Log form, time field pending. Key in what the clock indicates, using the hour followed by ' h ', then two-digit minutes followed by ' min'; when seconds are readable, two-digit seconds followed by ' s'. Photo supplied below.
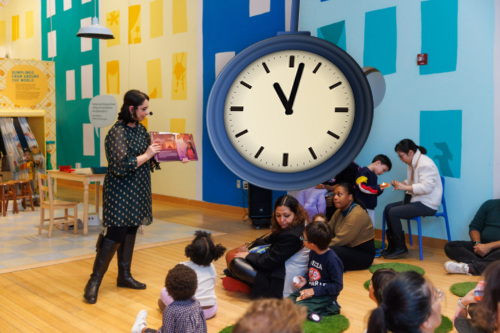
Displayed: 11 h 02 min
